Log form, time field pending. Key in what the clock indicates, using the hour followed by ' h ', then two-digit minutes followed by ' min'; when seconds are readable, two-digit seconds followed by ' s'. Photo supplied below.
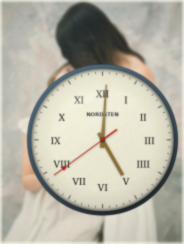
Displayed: 5 h 00 min 39 s
